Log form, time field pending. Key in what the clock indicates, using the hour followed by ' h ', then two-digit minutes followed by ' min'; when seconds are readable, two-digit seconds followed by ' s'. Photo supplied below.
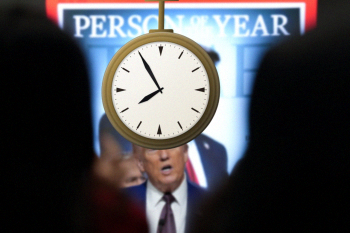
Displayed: 7 h 55 min
